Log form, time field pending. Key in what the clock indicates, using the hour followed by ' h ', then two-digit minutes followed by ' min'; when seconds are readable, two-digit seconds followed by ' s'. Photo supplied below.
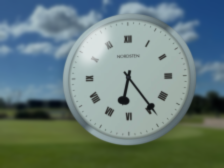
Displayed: 6 h 24 min
